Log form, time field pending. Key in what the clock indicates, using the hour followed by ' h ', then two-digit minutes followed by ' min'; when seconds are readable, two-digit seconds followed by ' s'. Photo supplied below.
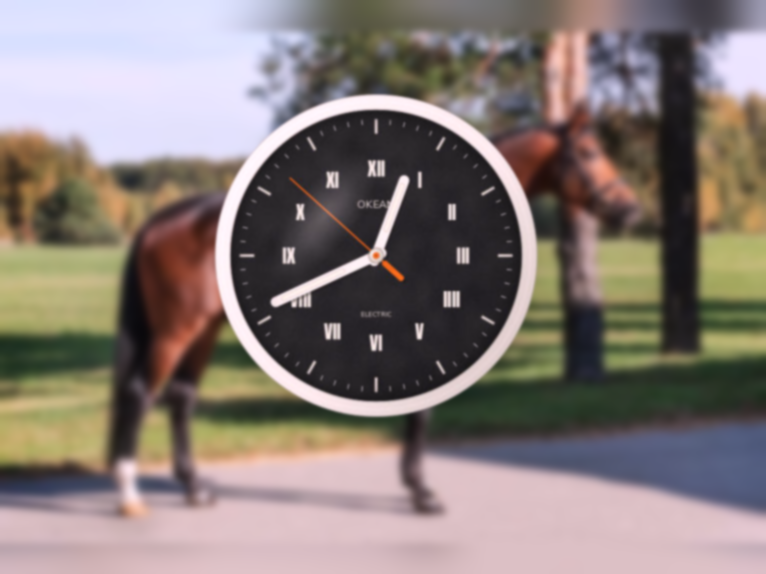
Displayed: 12 h 40 min 52 s
